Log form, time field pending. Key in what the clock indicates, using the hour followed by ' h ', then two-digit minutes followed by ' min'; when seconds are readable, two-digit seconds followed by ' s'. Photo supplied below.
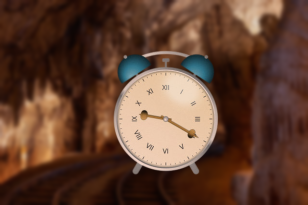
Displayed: 9 h 20 min
